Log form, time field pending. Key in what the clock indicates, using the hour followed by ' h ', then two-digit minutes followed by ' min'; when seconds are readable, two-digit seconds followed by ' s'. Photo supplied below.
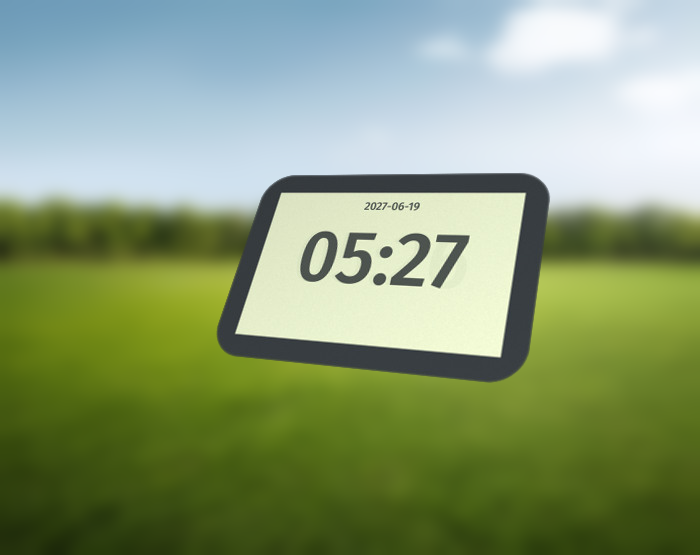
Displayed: 5 h 27 min
